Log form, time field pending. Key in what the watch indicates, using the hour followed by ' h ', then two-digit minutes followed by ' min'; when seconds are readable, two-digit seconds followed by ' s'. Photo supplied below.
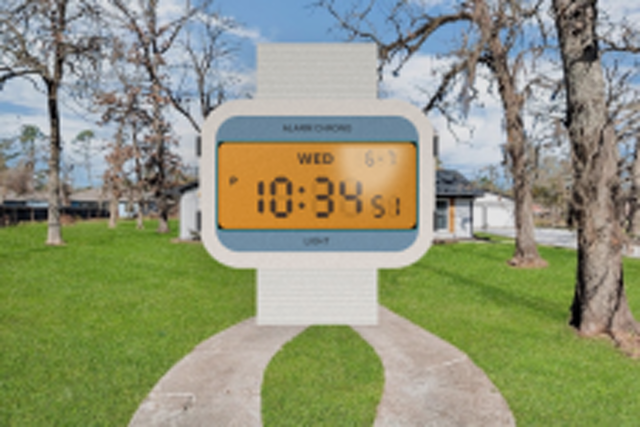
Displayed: 10 h 34 min 51 s
